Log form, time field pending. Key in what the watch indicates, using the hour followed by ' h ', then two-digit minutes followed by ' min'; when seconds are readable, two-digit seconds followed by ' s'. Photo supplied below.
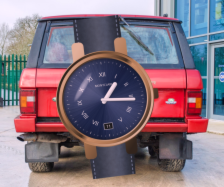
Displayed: 1 h 16 min
